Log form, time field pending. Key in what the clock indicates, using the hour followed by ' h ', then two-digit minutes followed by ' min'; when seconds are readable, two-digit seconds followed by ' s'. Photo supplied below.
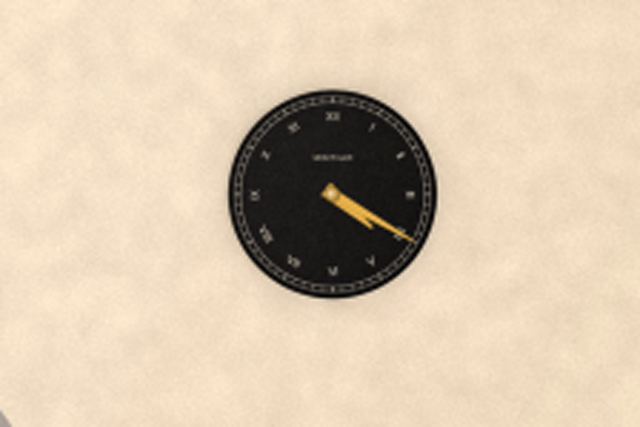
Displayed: 4 h 20 min
